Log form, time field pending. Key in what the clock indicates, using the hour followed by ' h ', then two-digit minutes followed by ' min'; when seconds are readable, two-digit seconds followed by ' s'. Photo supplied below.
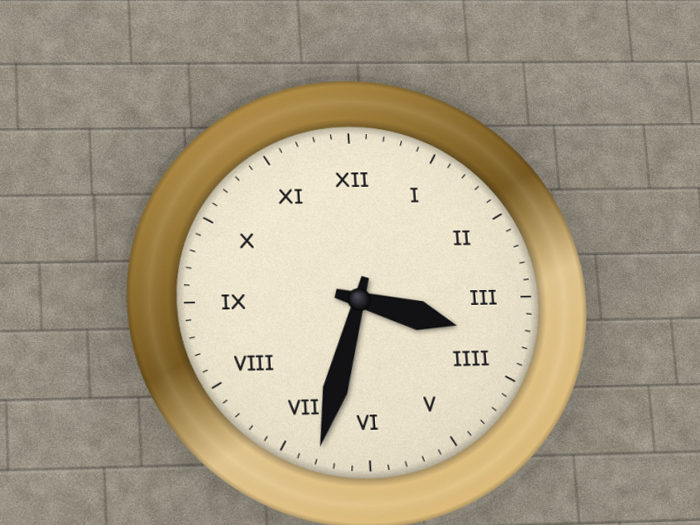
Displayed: 3 h 33 min
